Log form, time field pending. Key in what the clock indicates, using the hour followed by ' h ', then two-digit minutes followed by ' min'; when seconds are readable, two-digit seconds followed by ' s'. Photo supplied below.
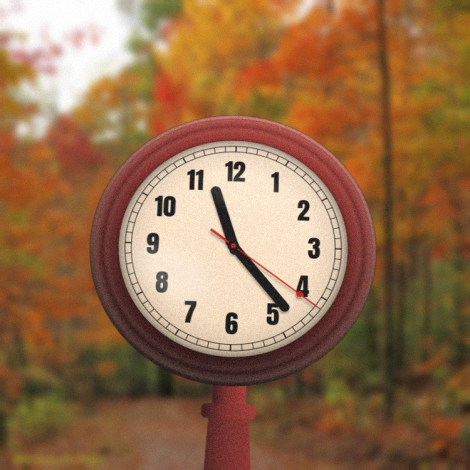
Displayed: 11 h 23 min 21 s
